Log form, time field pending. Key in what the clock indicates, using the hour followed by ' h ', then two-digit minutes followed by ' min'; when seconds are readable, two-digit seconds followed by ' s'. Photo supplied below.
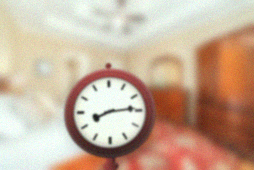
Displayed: 8 h 14 min
